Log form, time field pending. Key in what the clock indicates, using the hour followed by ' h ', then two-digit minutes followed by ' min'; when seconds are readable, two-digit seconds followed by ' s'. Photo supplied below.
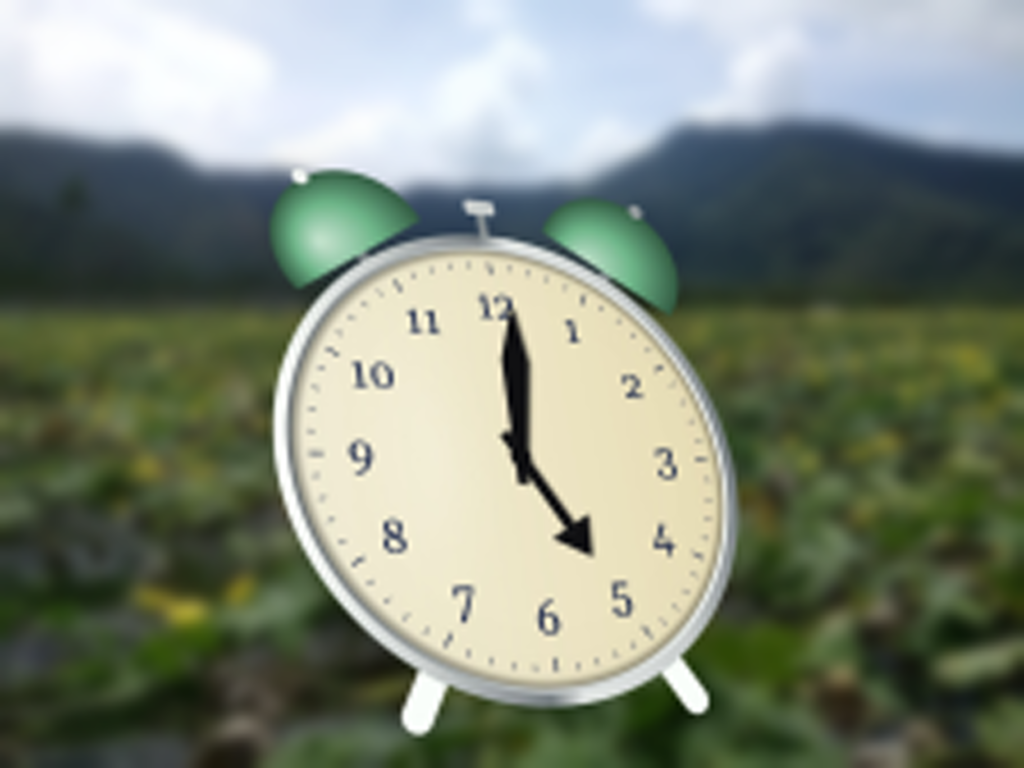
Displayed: 5 h 01 min
